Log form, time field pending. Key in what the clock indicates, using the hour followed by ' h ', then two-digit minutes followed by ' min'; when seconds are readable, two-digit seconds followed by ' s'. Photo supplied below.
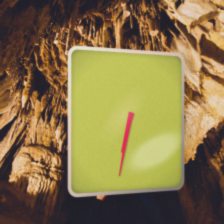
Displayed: 6 h 32 min
